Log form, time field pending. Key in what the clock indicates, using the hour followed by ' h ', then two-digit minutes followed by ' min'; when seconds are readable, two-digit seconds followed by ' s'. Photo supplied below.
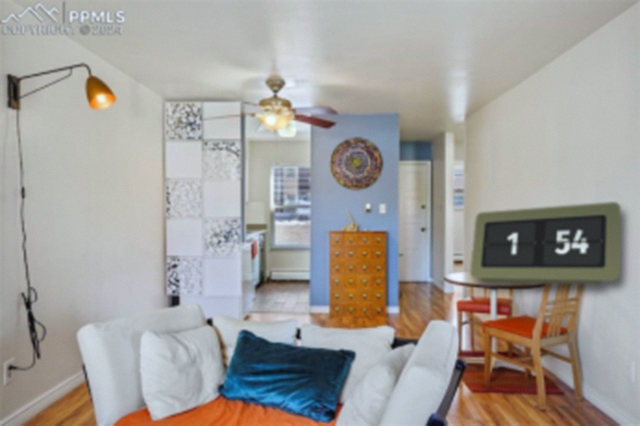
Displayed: 1 h 54 min
